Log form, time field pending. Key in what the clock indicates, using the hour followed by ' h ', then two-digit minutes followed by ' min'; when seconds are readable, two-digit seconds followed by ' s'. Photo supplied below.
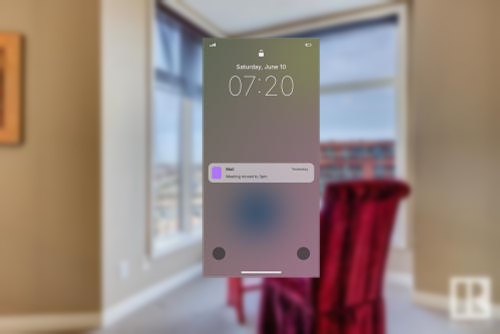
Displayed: 7 h 20 min
